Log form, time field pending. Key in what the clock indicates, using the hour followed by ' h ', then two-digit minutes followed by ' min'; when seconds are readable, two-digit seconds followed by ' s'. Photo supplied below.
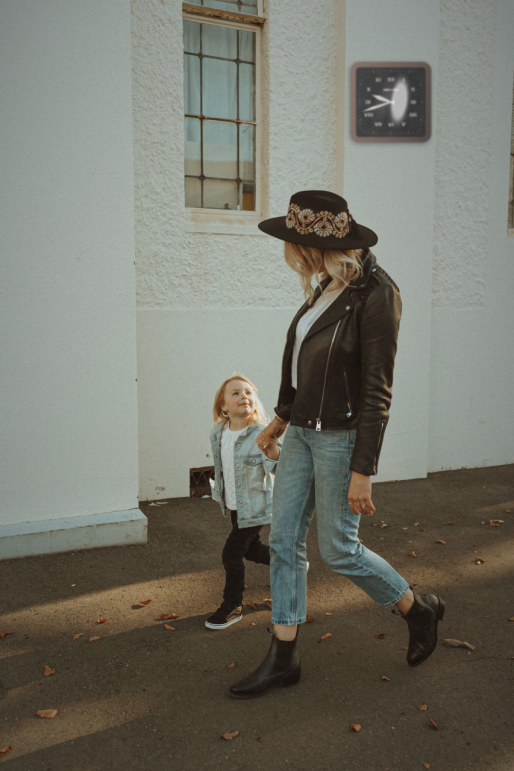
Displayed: 9 h 42 min
